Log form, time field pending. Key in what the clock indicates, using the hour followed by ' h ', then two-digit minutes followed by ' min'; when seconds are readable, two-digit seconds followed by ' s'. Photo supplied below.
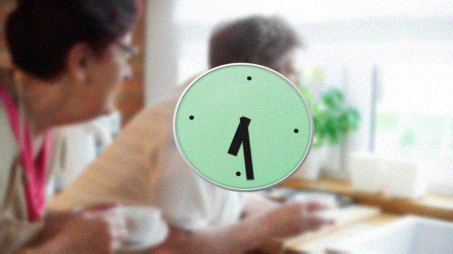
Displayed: 6 h 28 min
